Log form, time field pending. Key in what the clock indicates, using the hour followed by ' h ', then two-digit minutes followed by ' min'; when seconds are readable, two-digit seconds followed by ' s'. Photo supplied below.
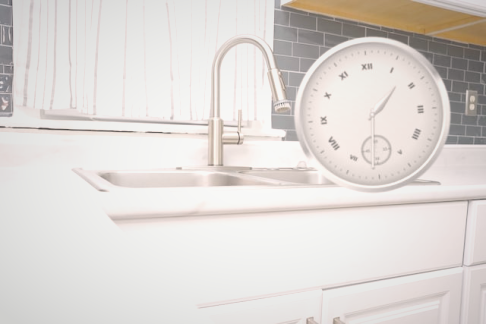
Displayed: 1 h 31 min
